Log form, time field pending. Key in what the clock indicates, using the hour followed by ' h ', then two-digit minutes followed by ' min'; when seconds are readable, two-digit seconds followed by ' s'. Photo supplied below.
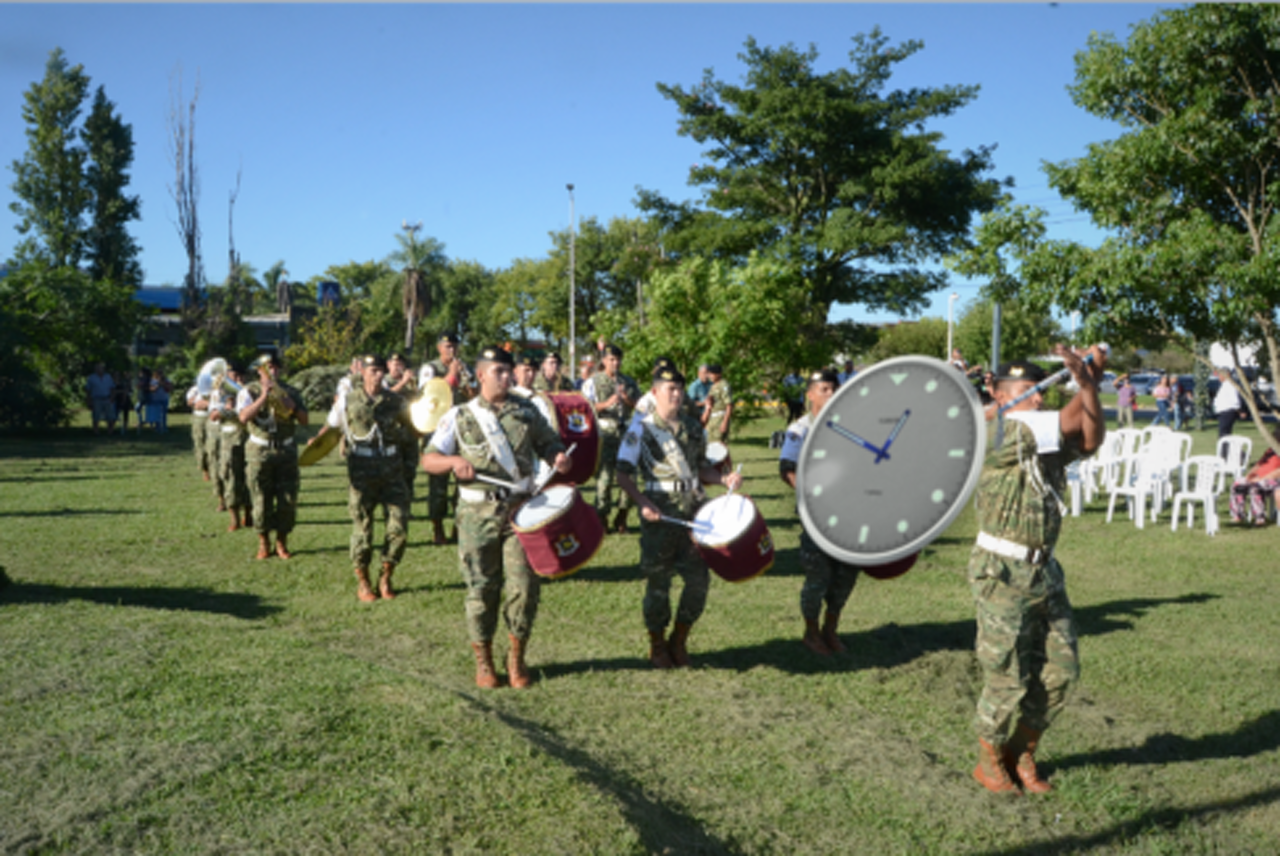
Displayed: 12 h 49 min
